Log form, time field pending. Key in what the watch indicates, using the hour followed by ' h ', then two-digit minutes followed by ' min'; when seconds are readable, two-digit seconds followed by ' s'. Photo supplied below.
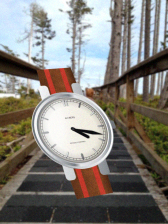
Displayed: 4 h 18 min
